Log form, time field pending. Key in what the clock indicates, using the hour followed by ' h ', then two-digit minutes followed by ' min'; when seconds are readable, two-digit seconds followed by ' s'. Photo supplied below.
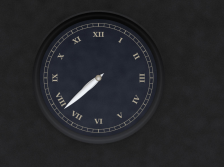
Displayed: 7 h 38 min
